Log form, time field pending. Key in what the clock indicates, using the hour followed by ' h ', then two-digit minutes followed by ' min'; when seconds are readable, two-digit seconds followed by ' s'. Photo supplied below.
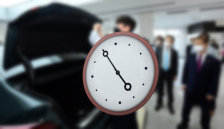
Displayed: 4 h 55 min
